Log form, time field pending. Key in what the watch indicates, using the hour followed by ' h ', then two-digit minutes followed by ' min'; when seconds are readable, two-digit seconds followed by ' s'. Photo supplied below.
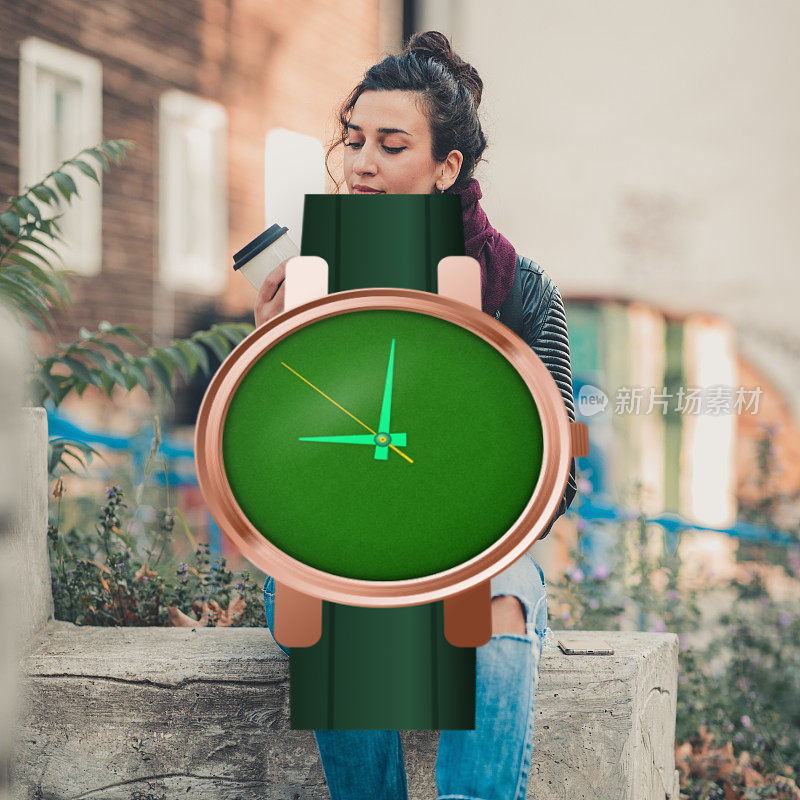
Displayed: 9 h 00 min 52 s
